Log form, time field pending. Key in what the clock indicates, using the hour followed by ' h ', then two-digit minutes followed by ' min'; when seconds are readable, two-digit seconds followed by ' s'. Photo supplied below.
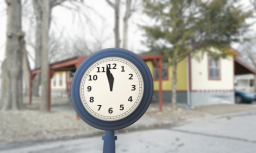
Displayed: 11 h 58 min
